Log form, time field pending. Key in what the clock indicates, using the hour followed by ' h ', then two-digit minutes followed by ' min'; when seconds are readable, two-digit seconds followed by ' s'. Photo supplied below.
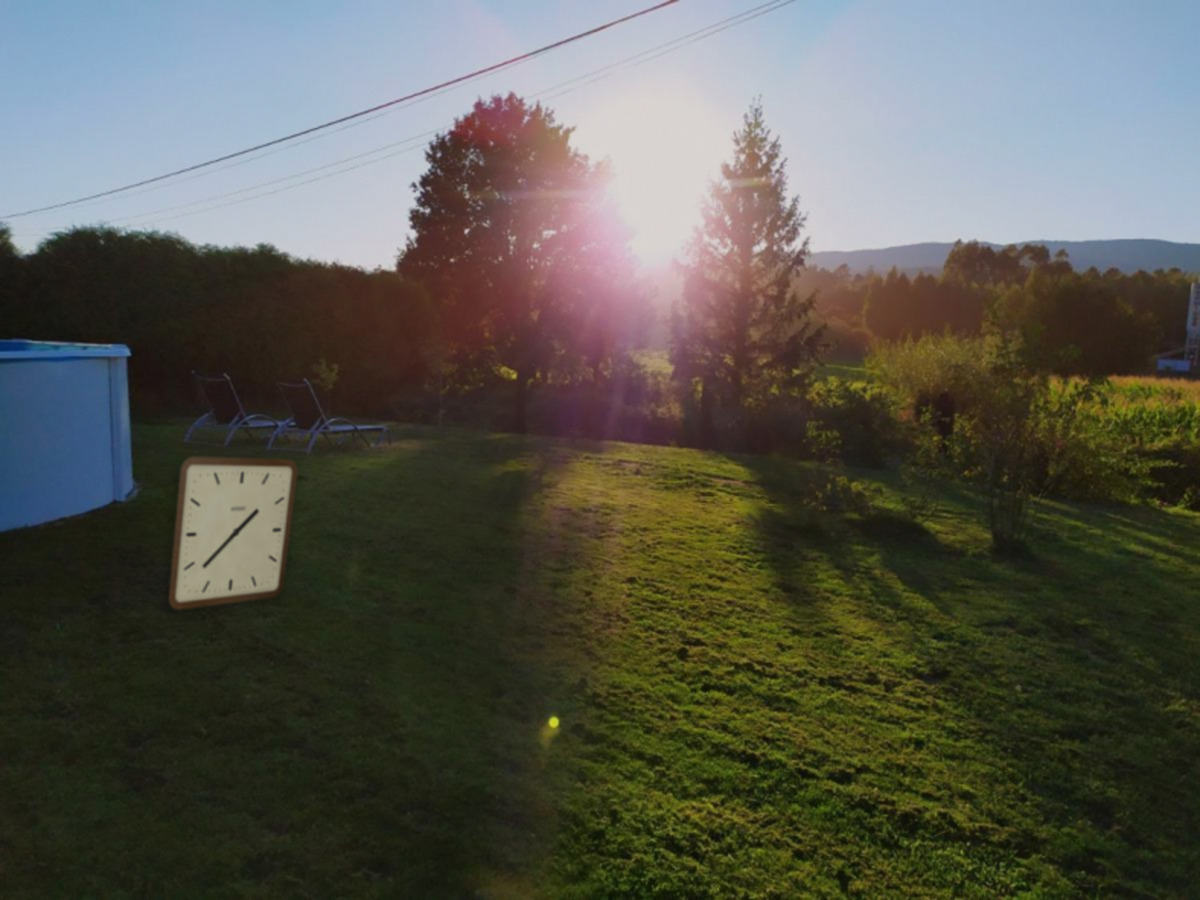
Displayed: 1 h 38 min
